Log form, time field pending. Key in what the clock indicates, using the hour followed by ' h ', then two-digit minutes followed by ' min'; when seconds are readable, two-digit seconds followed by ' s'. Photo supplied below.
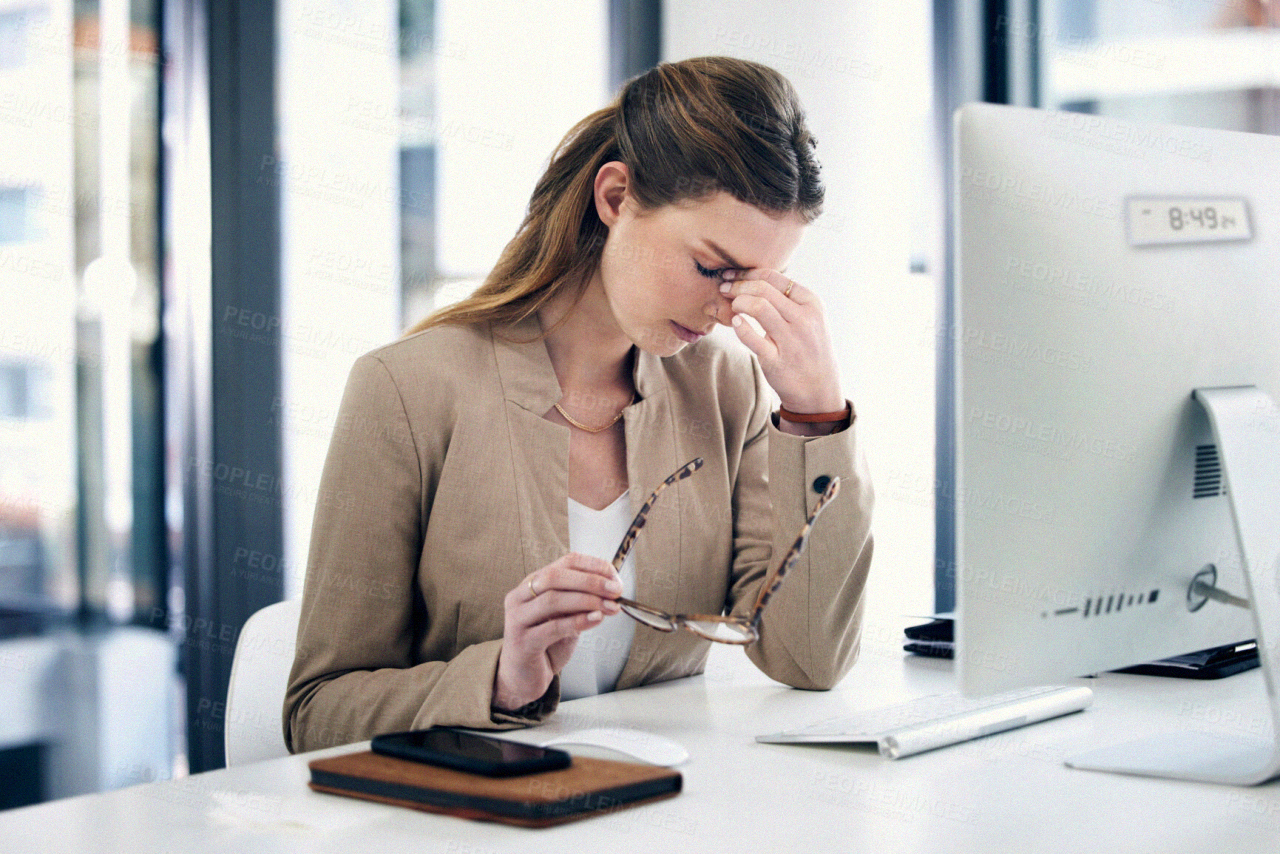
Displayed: 8 h 49 min
